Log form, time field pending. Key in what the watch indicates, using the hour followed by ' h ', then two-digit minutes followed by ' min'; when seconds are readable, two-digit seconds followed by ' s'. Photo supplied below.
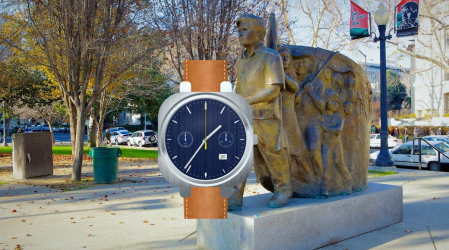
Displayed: 1 h 36 min
